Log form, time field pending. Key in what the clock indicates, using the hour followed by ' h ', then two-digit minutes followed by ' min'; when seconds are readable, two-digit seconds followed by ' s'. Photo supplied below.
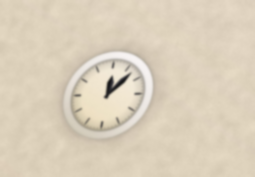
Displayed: 12 h 07 min
